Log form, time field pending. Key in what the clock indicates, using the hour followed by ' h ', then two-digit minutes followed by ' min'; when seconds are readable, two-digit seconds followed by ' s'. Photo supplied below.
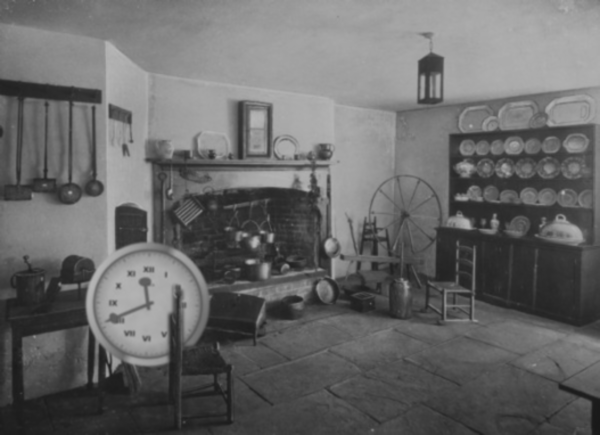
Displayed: 11 h 41 min
